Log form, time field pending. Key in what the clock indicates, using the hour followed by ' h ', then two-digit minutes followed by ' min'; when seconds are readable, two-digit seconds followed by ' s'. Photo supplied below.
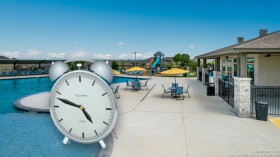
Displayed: 4 h 48 min
